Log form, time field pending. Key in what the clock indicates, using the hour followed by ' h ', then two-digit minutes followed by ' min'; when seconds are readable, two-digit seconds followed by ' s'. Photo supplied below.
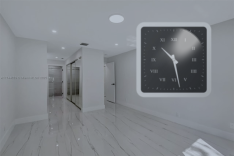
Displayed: 10 h 28 min
